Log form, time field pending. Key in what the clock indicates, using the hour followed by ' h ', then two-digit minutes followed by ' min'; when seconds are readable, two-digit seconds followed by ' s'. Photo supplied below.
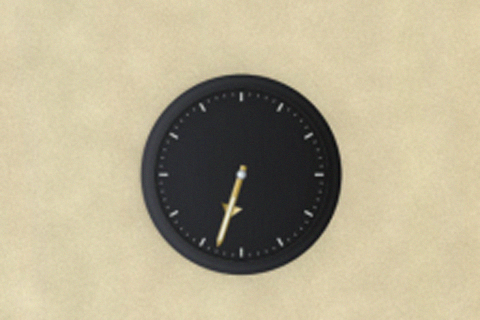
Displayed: 6 h 33 min
